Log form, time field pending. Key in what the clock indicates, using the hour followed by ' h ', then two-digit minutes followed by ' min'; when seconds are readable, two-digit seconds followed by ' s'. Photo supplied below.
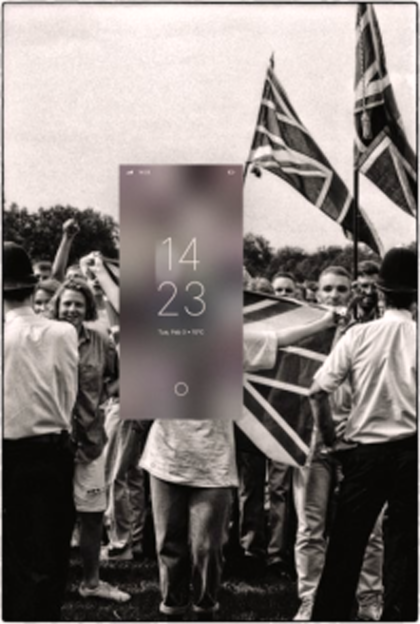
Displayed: 14 h 23 min
